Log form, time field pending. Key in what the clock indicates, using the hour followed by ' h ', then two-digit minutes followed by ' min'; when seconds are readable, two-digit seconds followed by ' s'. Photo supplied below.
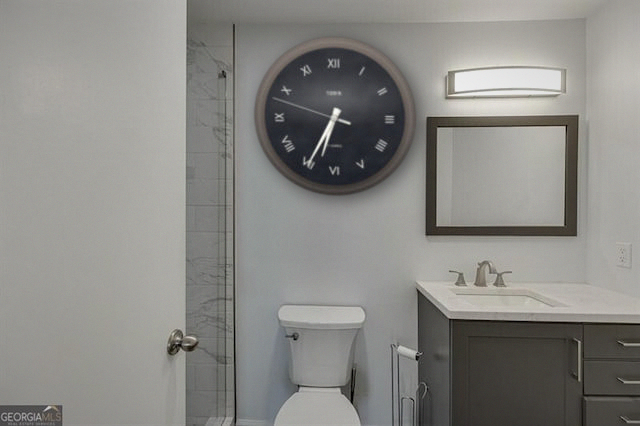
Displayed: 6 h 34 min 48 s
